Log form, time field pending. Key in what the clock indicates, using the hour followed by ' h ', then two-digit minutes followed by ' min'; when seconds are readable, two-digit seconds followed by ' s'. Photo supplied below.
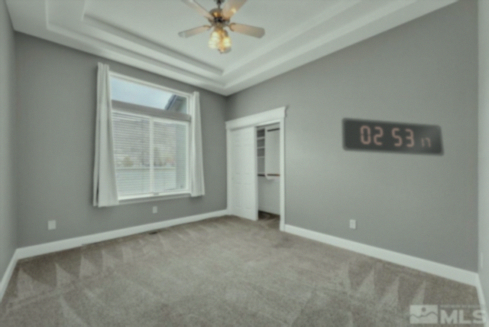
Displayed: 2 h 53 min
